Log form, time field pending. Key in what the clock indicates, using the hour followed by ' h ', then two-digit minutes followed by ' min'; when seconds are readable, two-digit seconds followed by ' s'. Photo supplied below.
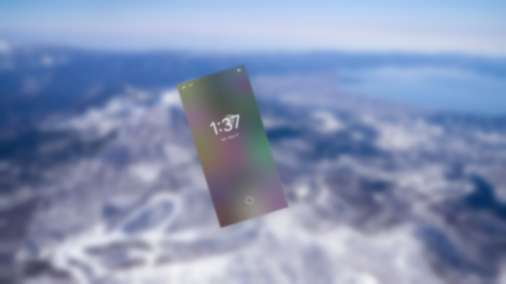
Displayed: 1 h 37 min
